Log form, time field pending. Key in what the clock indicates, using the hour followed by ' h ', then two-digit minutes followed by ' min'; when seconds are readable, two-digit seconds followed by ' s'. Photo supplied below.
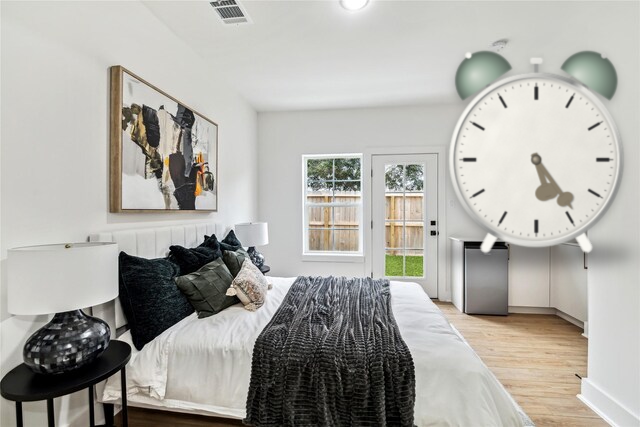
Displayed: 5 h 24 min
